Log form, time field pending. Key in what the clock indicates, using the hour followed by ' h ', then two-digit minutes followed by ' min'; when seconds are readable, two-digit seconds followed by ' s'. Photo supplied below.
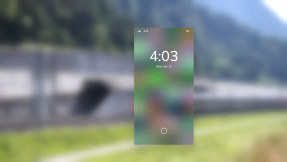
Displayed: 4 h 03 min
